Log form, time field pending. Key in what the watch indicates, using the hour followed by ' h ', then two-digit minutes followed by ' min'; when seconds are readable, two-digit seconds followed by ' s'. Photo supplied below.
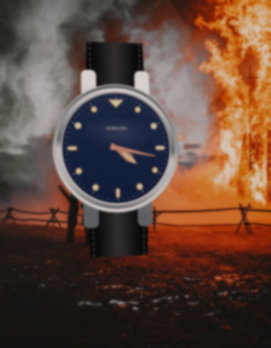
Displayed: 4 h 17 min
